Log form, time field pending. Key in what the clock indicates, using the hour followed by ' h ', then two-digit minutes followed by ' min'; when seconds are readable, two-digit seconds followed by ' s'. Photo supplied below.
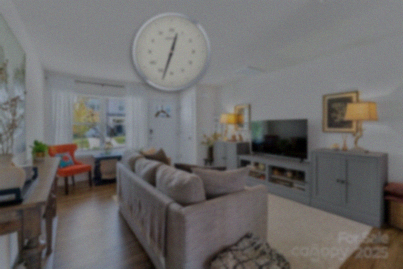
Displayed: 12 h 33 min
